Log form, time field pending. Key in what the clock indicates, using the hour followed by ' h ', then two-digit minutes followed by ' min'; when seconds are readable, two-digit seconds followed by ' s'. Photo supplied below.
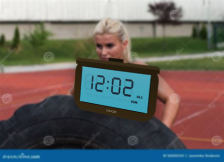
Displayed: 12 h 02 min
